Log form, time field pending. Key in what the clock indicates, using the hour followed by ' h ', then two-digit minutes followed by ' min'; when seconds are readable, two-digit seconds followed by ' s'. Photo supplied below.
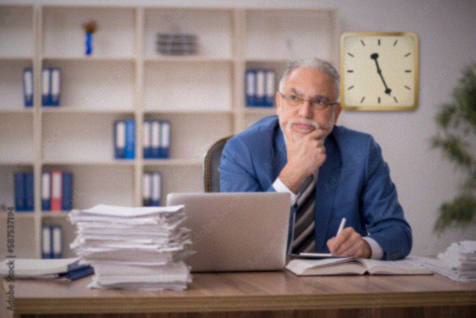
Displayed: 11 h 26 min
